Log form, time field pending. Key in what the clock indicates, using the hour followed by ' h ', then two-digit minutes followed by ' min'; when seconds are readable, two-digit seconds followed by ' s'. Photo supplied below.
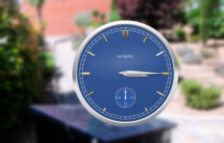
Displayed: 3 h 15 min
